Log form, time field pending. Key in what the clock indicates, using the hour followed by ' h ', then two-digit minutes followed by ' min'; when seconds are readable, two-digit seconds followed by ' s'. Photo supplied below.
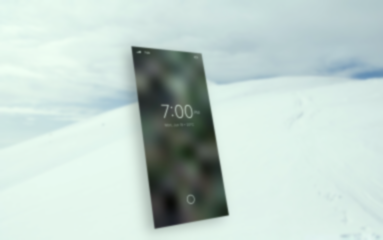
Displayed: 7 h 00 min
